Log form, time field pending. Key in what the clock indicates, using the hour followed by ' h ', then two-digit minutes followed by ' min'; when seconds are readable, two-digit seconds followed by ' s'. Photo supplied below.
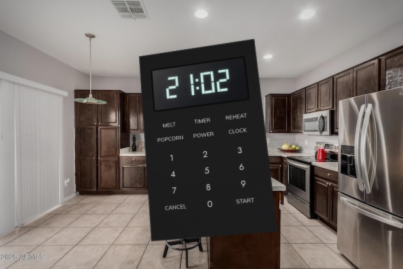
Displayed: 21 h 02 min
